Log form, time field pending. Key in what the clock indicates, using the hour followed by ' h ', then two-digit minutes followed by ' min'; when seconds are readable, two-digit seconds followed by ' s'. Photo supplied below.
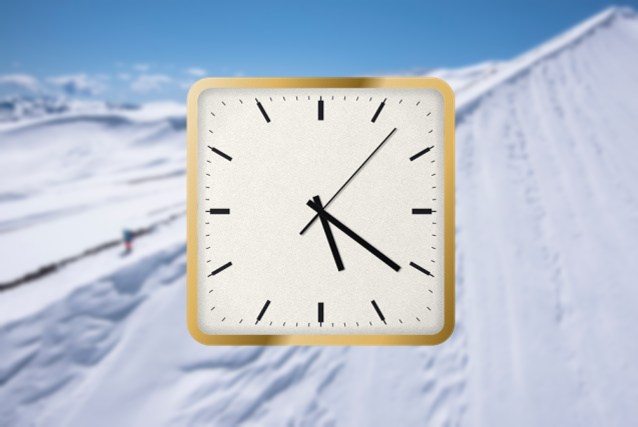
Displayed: 5 h 21 min 07 s
